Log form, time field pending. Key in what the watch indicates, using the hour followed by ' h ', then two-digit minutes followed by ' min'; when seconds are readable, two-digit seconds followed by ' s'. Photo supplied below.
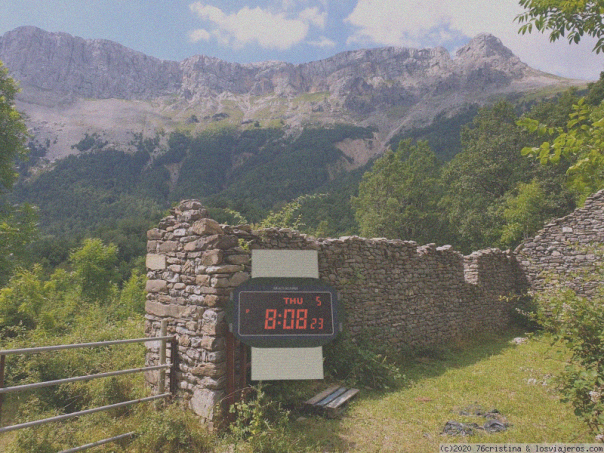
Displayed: 8 h 08 min 23 s
